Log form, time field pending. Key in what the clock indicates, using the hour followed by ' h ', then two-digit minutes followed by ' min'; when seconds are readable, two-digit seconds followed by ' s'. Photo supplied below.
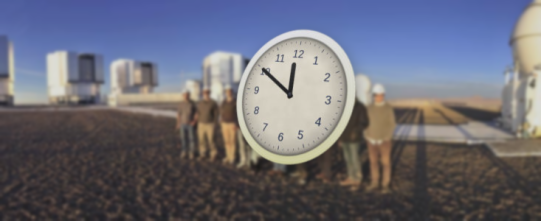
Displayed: 11 h 50 min
